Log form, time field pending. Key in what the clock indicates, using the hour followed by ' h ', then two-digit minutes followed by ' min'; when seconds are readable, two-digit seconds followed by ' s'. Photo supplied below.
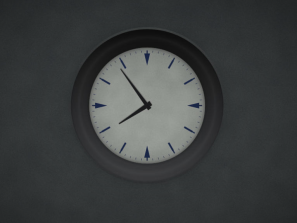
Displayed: 7 h 54 min
